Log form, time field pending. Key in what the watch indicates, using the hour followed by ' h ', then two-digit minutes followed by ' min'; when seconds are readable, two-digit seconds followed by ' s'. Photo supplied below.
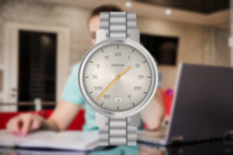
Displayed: 1 h 37 min
